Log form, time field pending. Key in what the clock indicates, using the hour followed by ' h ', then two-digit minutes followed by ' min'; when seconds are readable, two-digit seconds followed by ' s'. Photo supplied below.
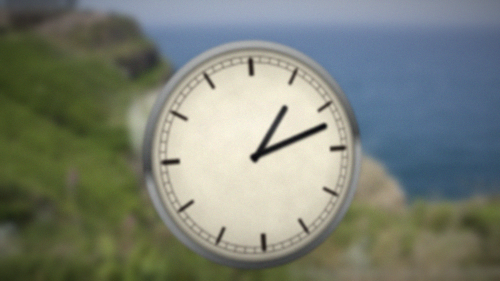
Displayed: 1 h 12 min
